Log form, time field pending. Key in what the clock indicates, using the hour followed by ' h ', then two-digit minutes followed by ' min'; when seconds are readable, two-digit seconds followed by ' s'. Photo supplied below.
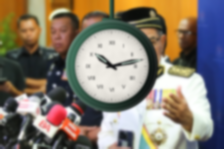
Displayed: 10 h 13 min
